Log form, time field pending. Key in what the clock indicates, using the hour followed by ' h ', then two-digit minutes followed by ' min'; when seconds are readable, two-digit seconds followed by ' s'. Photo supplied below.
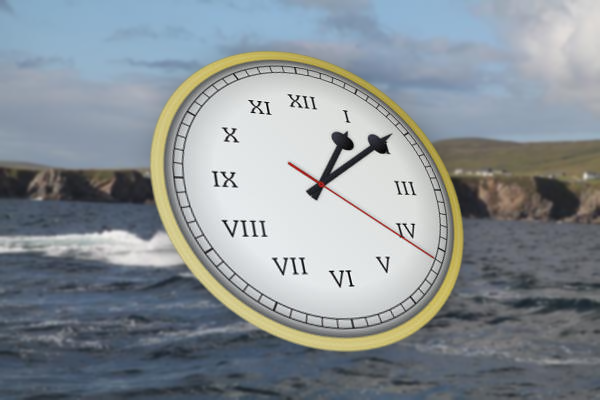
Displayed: 1 h 09 min 21 s
